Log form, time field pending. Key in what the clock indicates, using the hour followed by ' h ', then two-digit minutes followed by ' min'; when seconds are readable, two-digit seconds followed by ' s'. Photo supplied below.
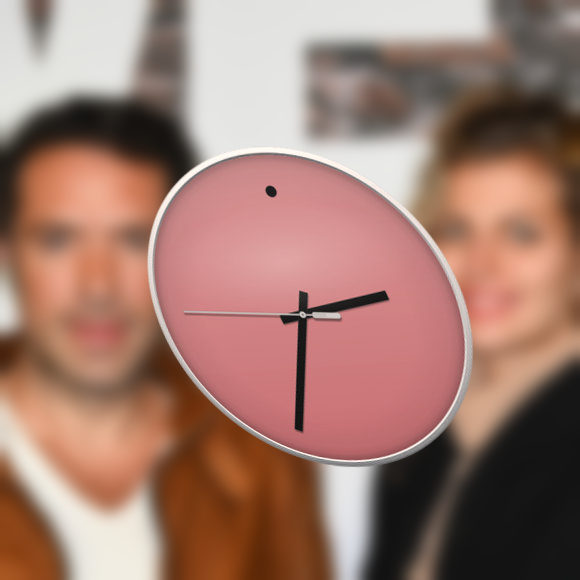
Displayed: 2 h 32 min 45 s
